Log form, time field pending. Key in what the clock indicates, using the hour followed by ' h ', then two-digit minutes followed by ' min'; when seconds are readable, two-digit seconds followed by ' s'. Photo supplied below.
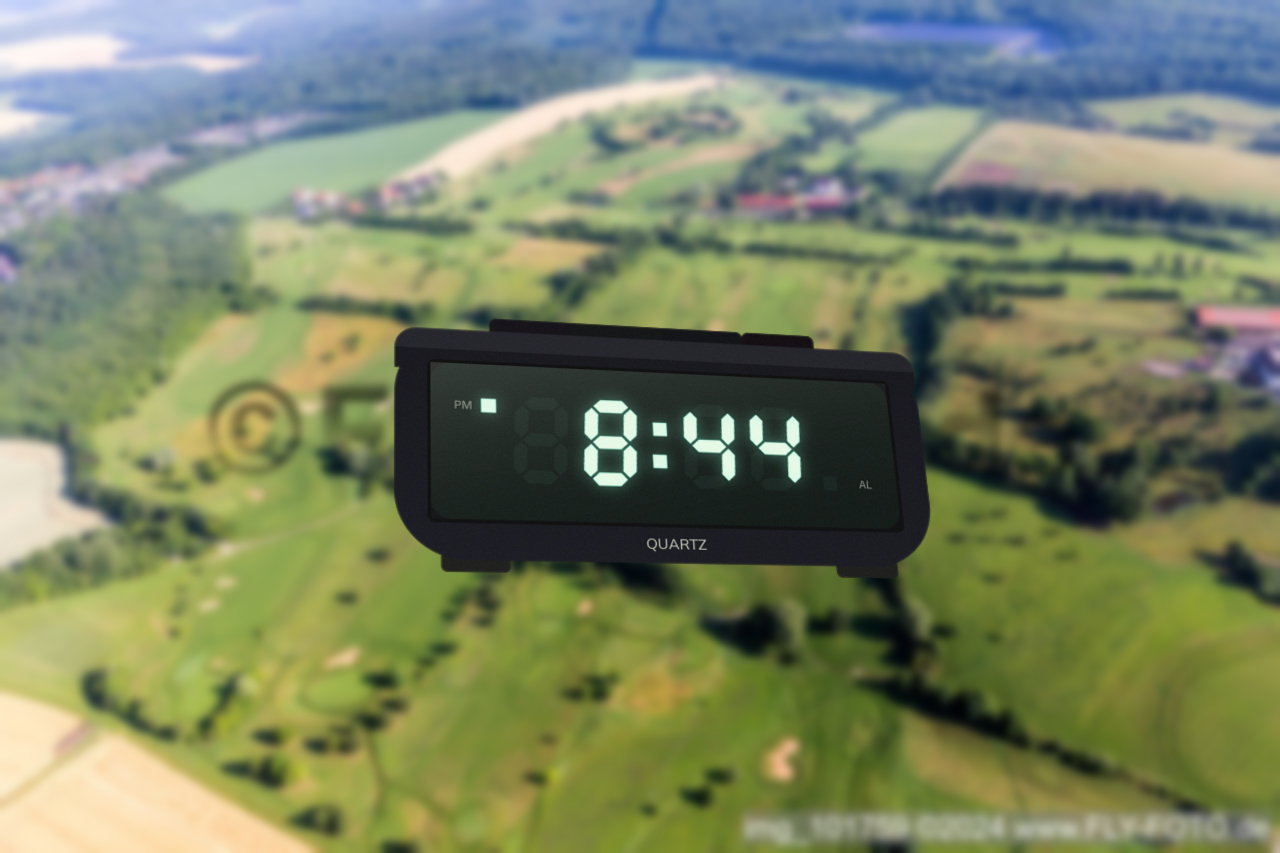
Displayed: 8 h 44 min
